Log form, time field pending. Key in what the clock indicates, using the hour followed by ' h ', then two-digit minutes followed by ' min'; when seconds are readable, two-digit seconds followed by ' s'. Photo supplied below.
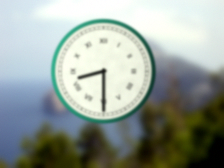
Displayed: 8 h 30 min
